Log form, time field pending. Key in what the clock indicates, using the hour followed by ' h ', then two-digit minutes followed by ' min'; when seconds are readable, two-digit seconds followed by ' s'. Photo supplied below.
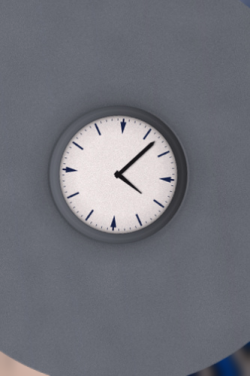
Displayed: 4 h 07 min
